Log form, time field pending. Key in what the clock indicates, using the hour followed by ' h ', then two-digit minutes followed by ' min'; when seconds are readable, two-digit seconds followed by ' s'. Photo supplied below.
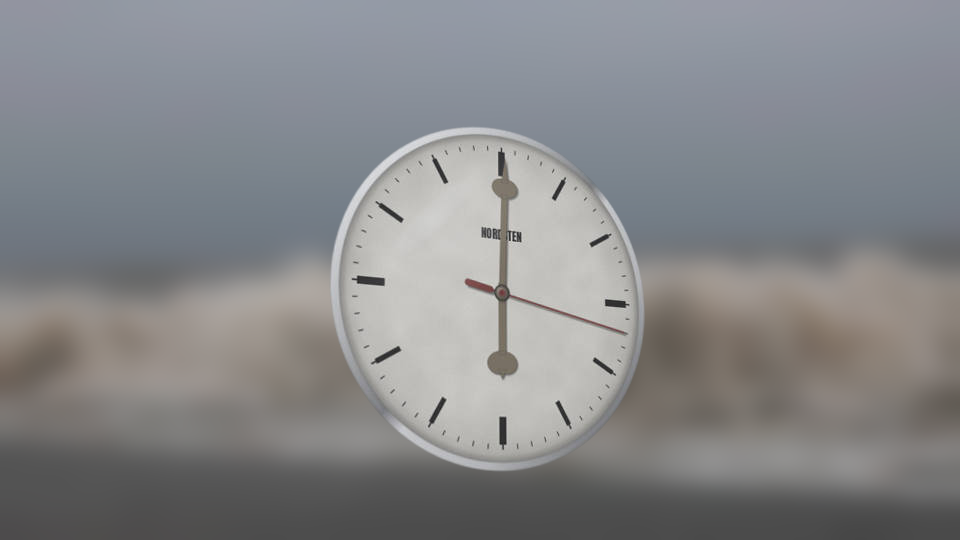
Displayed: 6 h 00 min 17 s
